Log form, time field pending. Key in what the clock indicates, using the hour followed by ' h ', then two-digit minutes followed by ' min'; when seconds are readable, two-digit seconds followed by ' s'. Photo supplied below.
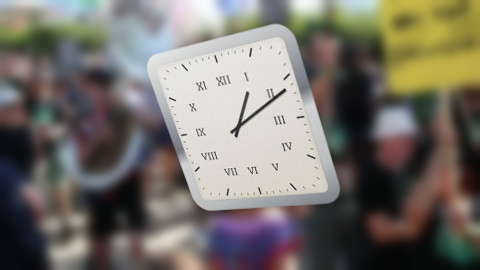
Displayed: 1 h 11 min
